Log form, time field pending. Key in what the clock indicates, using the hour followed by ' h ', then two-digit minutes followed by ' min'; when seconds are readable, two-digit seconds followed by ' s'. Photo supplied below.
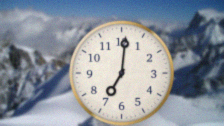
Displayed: 7 h 01 min
